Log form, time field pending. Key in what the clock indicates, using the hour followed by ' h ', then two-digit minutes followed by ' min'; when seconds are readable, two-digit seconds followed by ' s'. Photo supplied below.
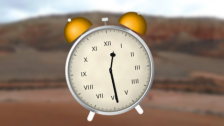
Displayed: 12 h 29 min
